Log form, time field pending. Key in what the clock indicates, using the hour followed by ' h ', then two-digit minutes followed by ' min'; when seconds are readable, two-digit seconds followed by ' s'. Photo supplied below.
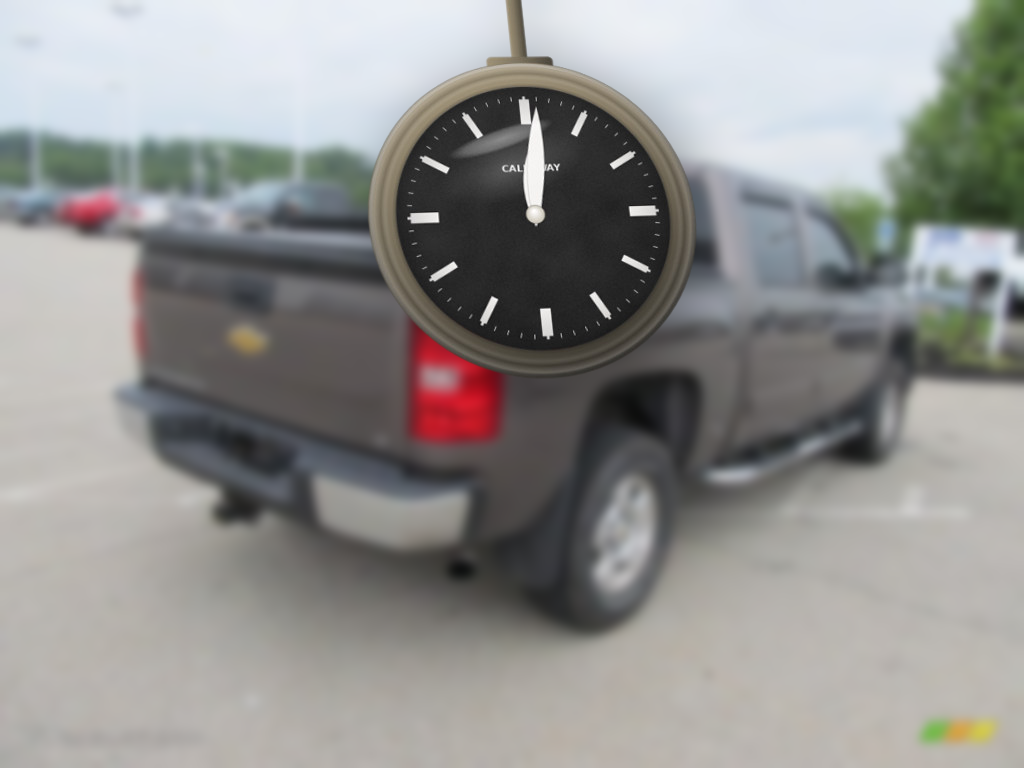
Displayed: 12 h 01 min
